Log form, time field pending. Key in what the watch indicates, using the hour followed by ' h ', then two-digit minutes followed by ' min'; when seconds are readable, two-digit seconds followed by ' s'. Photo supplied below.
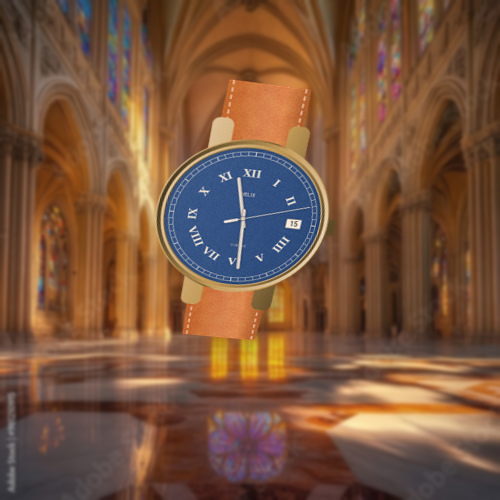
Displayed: 11 h 29 min 12 s
